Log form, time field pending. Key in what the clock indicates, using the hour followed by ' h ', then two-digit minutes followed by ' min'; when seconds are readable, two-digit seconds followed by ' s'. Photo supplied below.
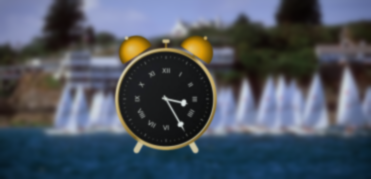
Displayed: 3 h 25 min
